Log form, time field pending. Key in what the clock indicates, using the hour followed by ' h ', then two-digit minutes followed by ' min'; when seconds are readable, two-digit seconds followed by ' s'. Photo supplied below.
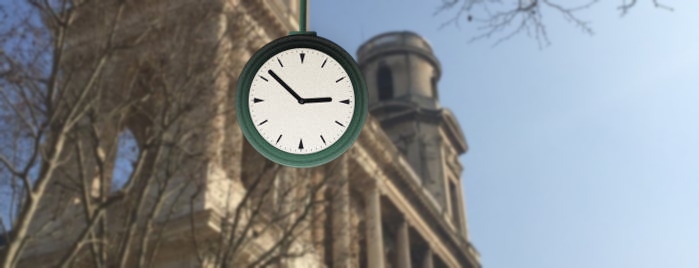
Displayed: 2 h 52 min
